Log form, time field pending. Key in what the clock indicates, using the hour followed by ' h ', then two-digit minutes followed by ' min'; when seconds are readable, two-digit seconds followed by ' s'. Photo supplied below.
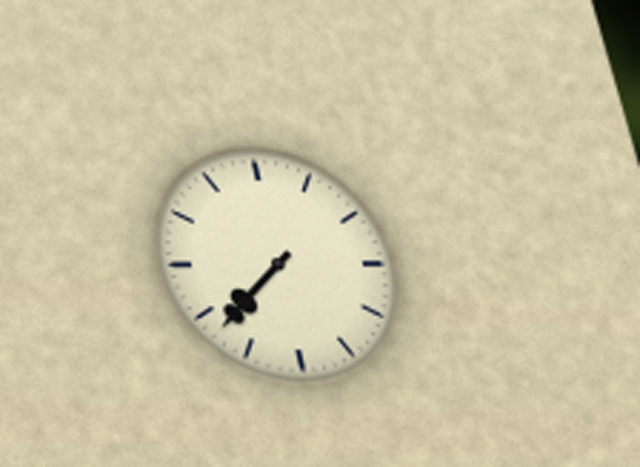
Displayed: 7 h 38 min
